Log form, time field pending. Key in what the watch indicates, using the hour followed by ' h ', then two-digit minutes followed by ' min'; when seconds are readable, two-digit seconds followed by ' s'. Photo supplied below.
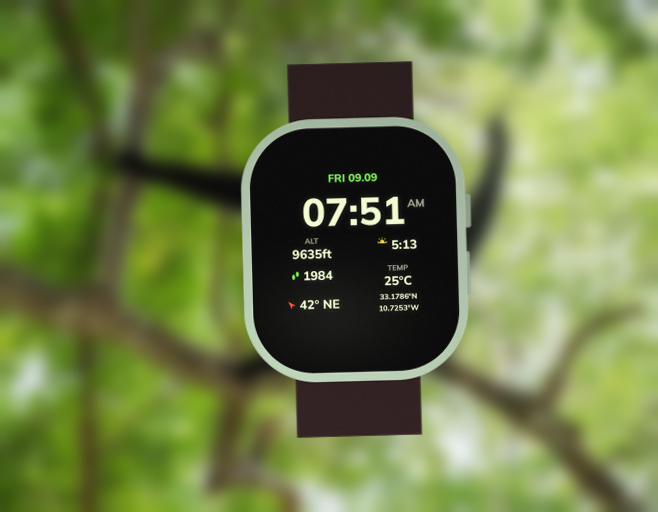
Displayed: 7 h 51 min
